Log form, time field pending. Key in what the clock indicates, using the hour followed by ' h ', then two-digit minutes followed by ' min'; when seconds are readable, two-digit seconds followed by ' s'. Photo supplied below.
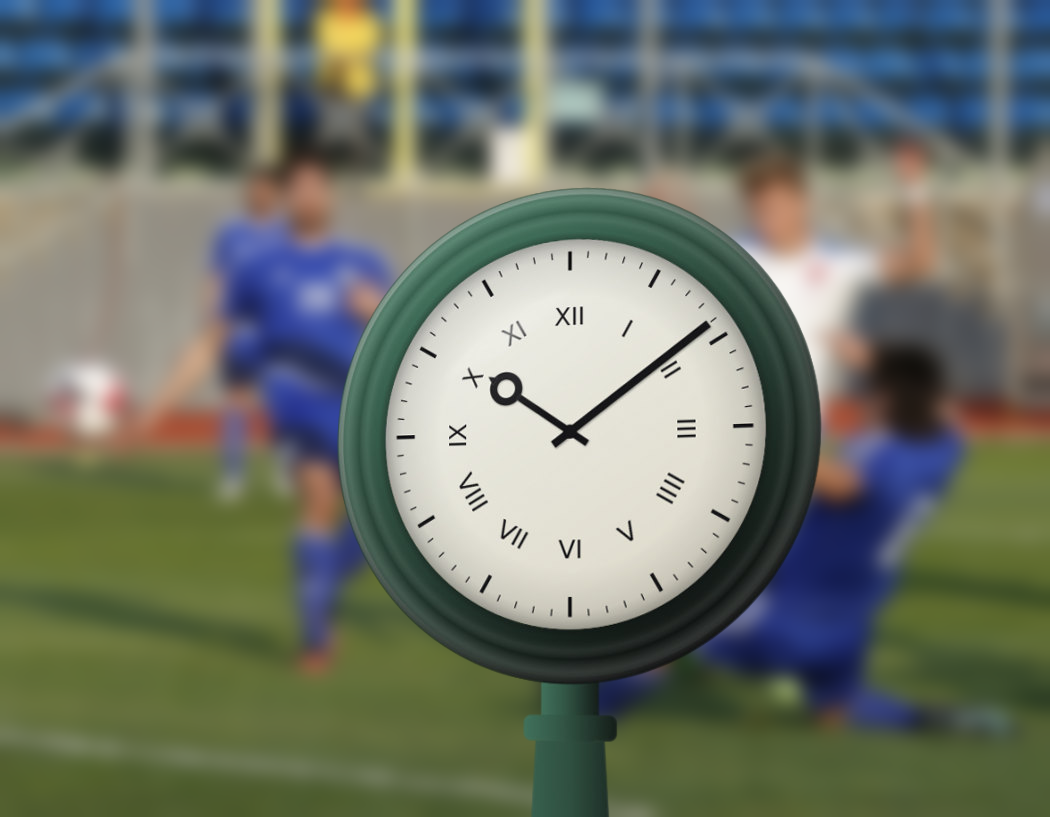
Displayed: 10 h 09 min
